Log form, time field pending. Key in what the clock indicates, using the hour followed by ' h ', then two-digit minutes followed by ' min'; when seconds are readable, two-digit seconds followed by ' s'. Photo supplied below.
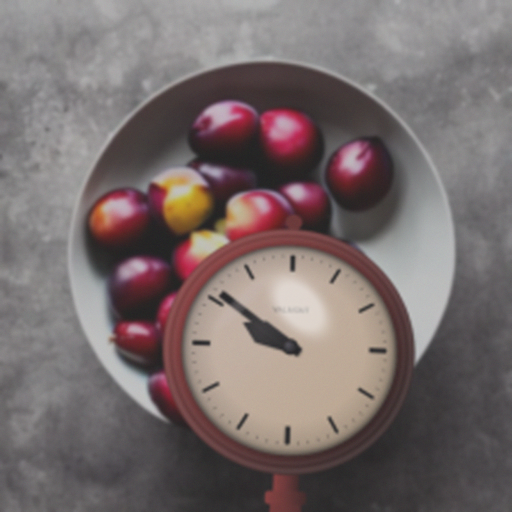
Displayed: 9 h 51 min
